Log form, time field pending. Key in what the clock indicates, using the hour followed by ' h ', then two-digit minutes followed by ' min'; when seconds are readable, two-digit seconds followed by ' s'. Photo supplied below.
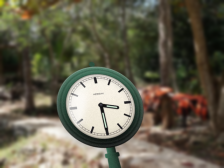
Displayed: 3 h 30 min
